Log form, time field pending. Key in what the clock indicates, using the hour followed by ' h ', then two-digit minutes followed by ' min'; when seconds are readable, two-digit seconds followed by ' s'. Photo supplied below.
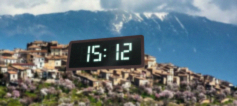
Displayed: 15 h 12 min
